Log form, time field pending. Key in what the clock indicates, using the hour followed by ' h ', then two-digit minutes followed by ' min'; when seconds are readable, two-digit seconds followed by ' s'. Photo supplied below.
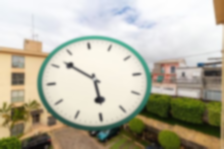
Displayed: 5 h 52 min
